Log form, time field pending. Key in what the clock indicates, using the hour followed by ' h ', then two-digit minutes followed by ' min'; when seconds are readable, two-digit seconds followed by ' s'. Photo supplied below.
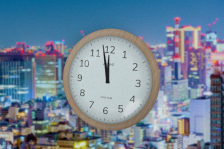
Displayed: 11 h 58 min
